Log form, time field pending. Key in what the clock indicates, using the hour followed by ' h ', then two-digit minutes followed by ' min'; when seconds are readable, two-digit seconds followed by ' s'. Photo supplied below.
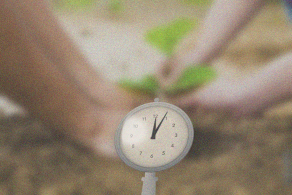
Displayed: 12 h 04 min
